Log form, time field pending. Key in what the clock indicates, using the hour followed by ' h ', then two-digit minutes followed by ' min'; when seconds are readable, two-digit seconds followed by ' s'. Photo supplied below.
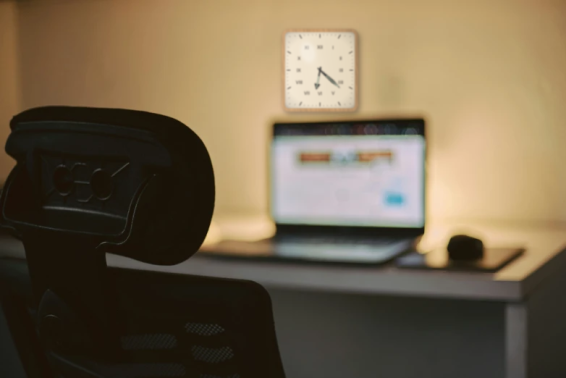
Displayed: 6 h 22 min
